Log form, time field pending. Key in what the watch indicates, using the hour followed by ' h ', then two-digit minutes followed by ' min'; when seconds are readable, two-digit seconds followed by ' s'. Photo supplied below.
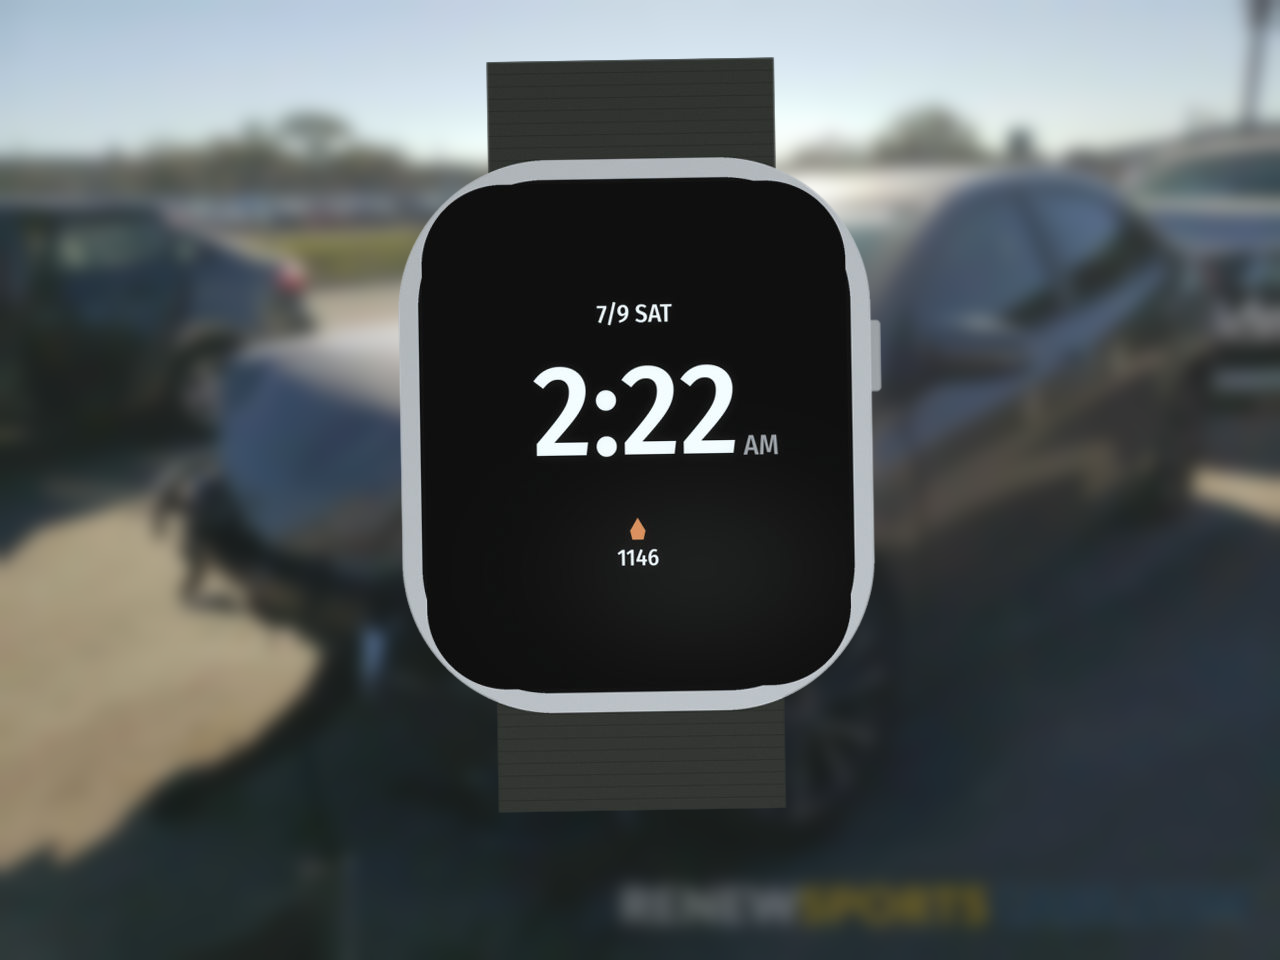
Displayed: 2 h 22 min
